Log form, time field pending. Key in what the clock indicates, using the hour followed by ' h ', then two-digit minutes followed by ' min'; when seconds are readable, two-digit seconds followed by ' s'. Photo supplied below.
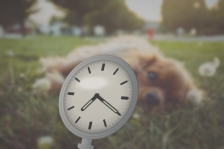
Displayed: 7 h 20 min
